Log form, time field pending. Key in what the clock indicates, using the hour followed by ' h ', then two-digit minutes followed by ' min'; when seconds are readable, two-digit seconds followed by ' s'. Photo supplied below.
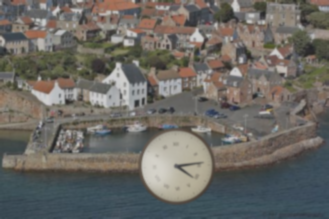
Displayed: 4 h 14 min
